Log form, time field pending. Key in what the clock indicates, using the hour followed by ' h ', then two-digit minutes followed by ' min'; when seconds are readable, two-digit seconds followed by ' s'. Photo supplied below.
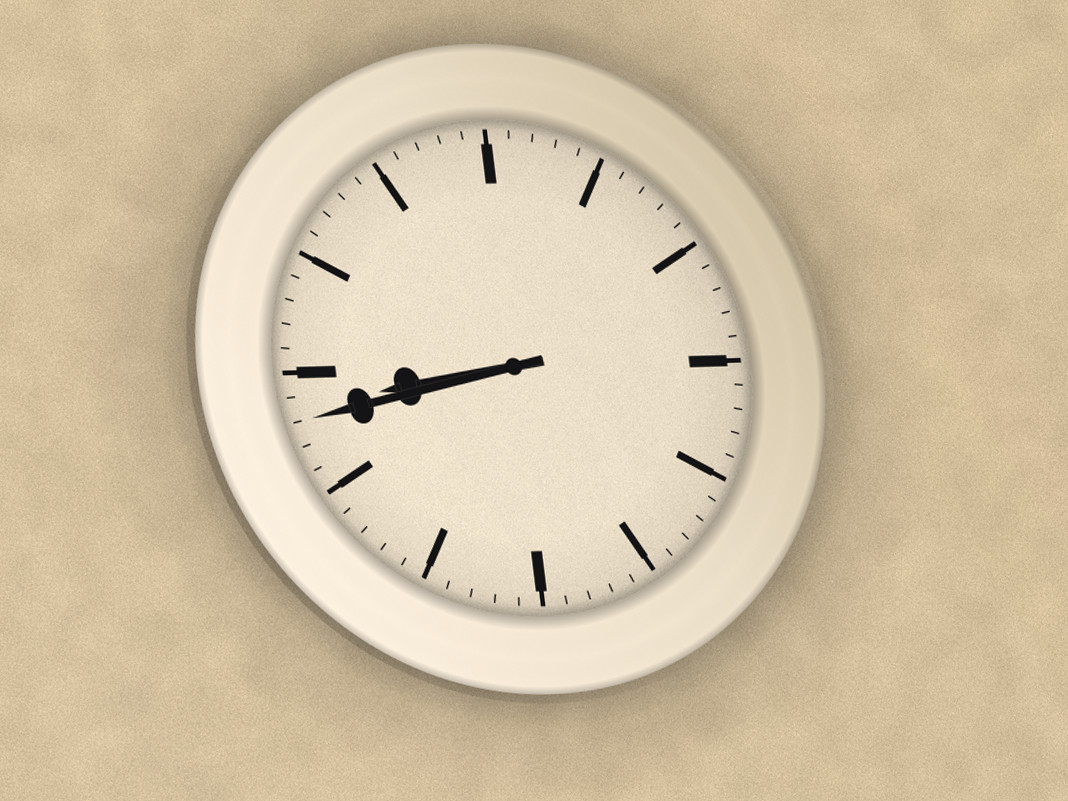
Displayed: 8 h 43 min
